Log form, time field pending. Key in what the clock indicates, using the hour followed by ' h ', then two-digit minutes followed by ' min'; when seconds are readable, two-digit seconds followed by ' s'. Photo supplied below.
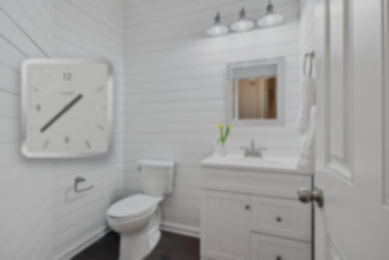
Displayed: 1 h 38 min
